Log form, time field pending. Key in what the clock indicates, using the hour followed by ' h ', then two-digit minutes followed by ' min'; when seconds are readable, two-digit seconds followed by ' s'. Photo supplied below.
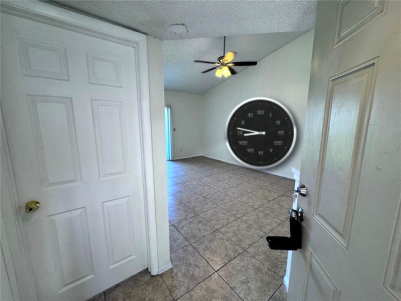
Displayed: 8 h 47 min
